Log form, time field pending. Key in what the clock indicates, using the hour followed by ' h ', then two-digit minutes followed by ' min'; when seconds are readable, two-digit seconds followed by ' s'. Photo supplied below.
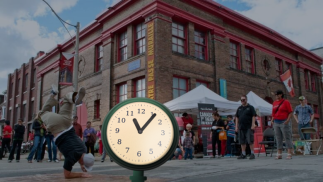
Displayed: 11 h 06 min
